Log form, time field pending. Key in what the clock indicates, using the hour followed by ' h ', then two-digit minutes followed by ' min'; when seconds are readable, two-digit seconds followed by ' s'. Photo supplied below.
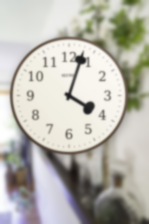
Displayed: 4 h 03 min
